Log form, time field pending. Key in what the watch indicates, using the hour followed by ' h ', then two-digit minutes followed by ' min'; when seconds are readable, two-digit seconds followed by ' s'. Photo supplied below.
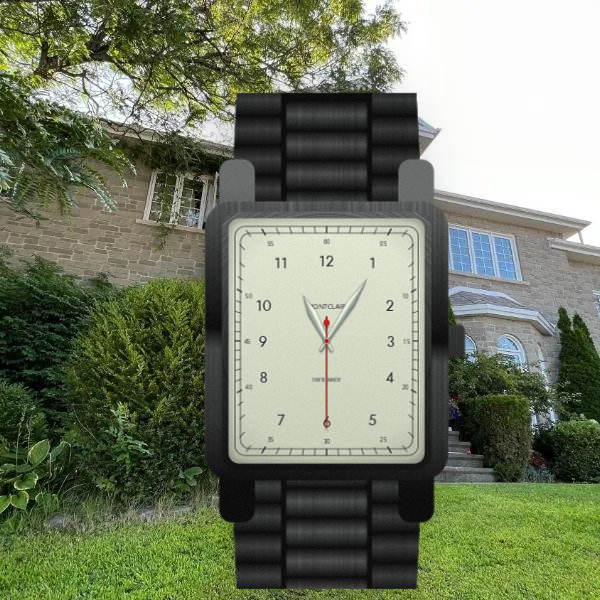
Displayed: 11 h 05 min 30 s
